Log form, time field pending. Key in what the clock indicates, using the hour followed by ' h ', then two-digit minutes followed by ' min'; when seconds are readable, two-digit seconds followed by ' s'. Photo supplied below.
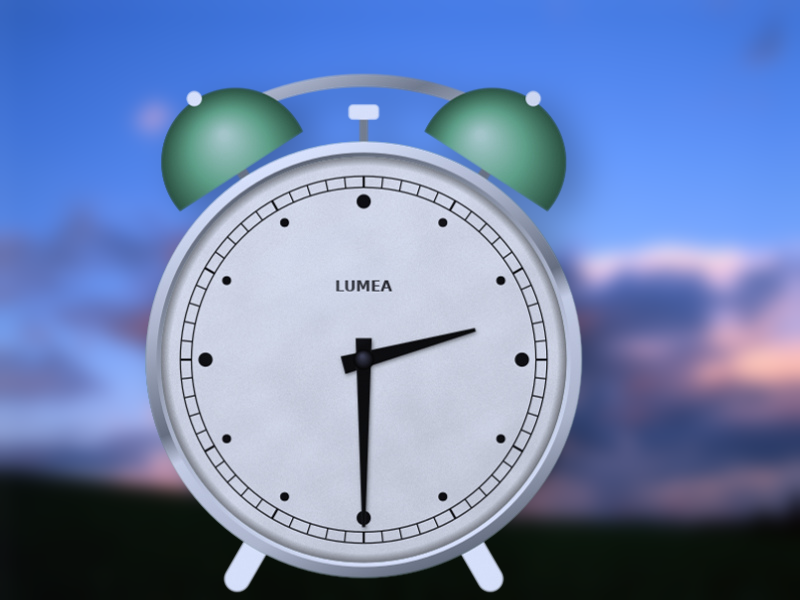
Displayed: 2 h 30 min
